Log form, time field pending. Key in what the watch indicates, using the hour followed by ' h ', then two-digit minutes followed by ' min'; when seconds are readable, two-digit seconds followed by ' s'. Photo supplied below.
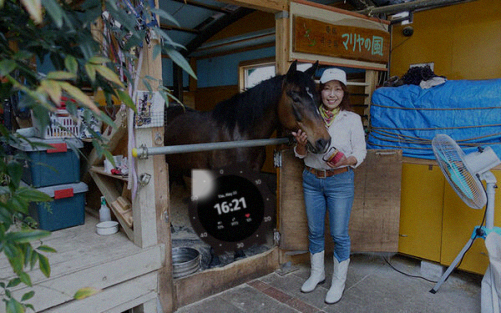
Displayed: 16 h 21 min
